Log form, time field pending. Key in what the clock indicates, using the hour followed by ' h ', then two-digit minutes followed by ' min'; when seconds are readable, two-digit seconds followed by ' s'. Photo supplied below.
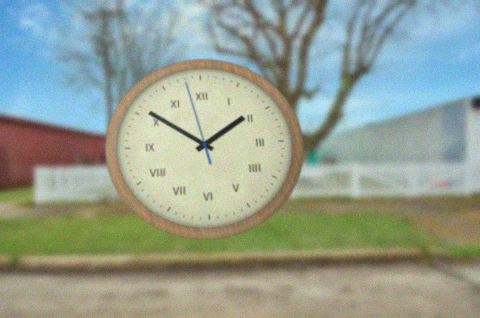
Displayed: 1 h 50 min 58 s
